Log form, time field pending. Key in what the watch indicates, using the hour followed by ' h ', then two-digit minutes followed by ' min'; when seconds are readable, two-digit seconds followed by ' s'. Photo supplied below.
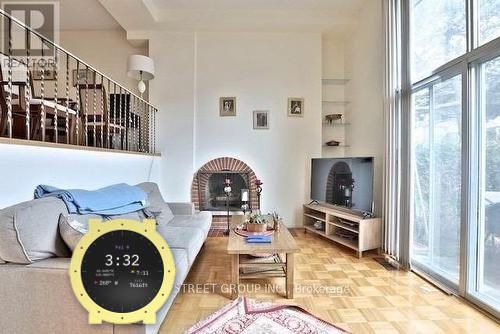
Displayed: 3 h 32 min
